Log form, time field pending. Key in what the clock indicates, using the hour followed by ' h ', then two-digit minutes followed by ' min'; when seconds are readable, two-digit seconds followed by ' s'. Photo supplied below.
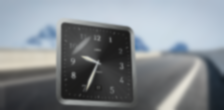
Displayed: 9 h 34 min
